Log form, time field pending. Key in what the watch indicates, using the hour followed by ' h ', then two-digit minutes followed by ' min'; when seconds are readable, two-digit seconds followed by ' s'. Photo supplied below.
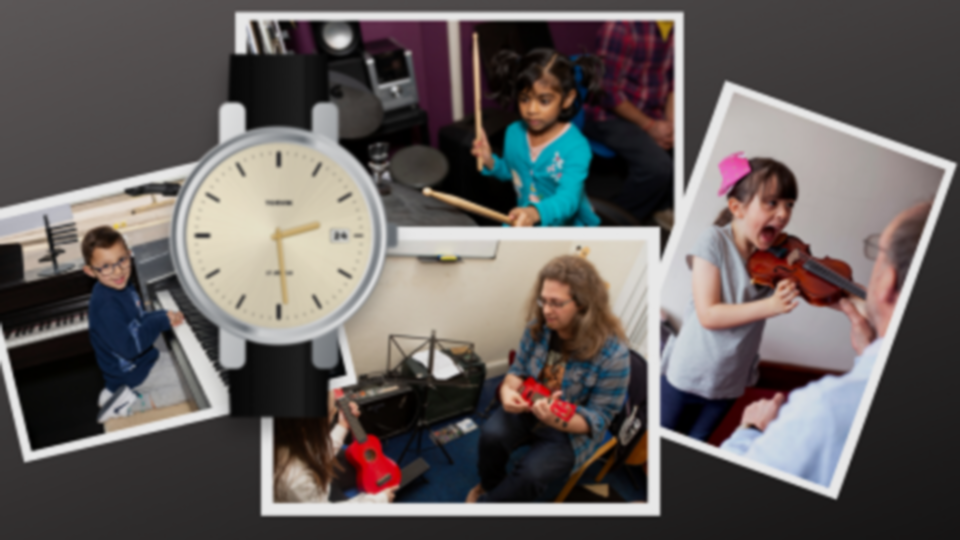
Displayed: 2 h 29 min
